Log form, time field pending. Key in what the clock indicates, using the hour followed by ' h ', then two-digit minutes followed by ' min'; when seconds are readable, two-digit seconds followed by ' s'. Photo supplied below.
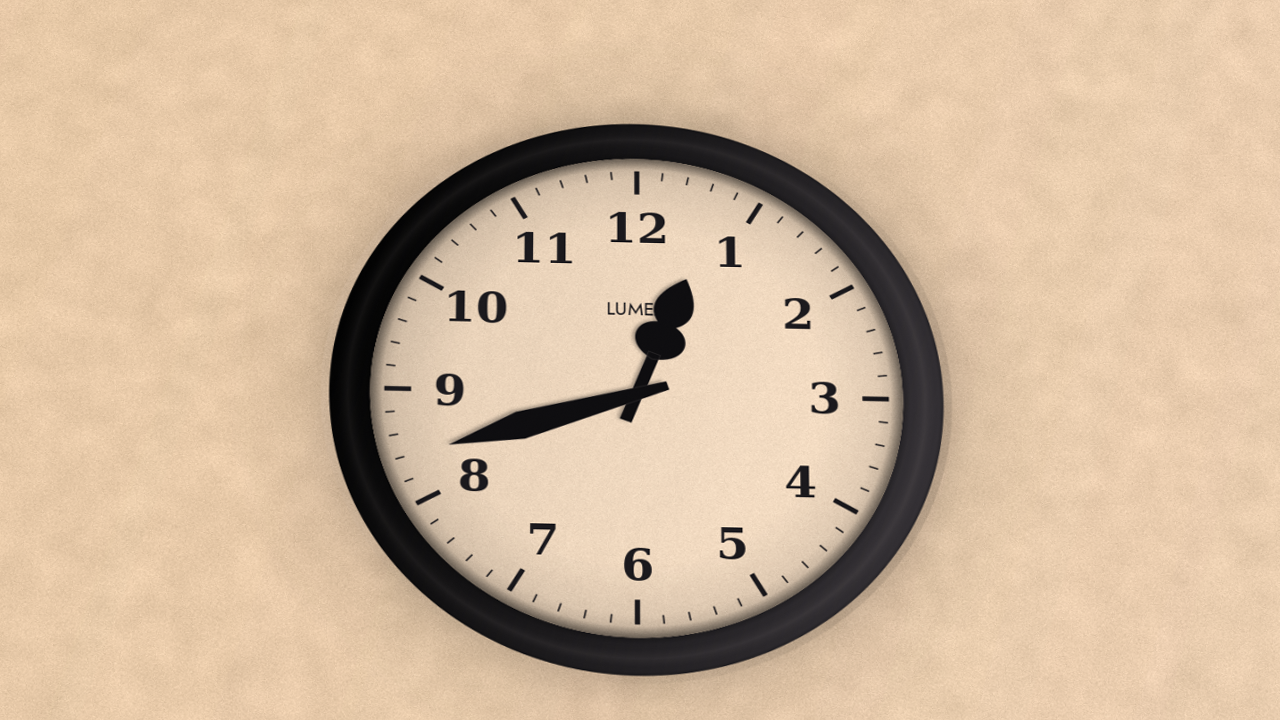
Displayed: 12 h 42 min
